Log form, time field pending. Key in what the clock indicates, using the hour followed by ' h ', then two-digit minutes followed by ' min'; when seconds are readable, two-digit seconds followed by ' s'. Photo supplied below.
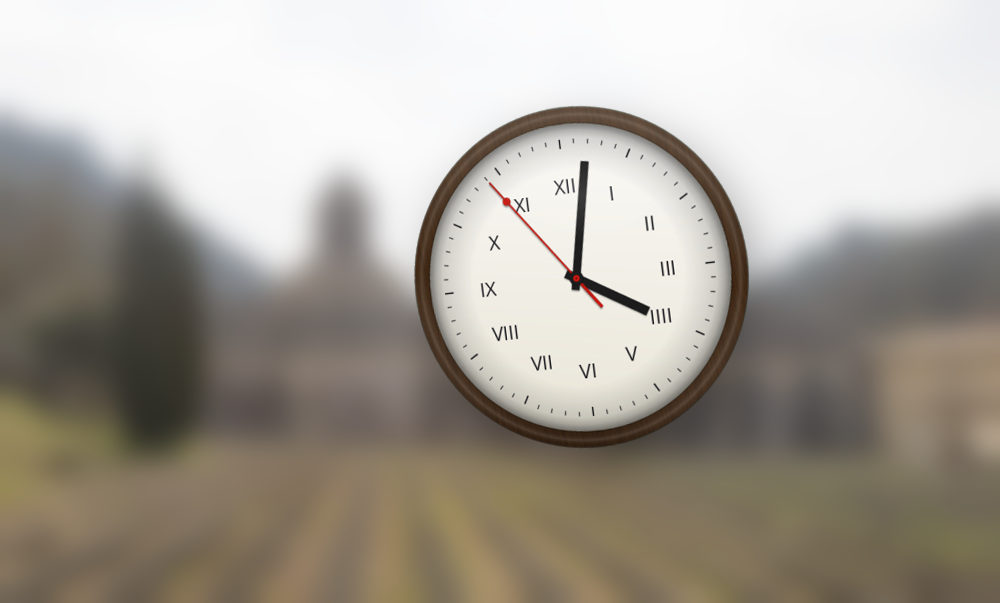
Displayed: 4 h 01 min 54 s
